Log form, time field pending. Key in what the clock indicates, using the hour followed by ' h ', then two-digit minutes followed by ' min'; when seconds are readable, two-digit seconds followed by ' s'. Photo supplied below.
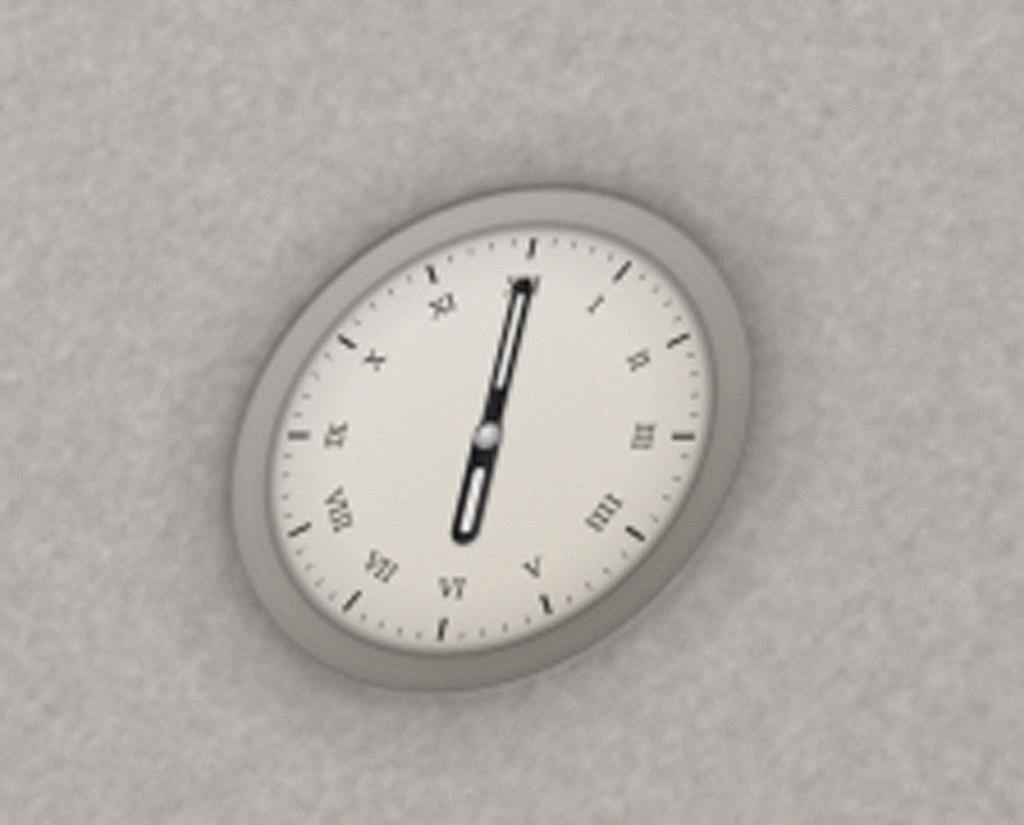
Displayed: 6 h 00 min
